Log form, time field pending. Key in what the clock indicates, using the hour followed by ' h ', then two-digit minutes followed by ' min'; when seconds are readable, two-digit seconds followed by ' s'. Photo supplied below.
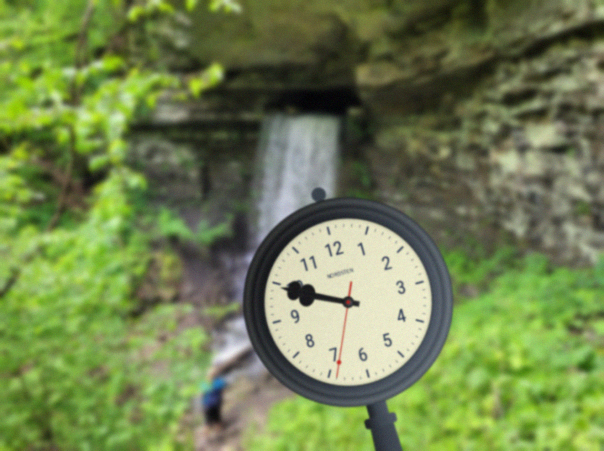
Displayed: 9 h 49 min 34 s
